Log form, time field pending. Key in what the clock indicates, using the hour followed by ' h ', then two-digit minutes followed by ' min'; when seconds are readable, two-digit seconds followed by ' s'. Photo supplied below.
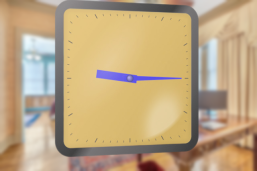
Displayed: 9 h 15 min
